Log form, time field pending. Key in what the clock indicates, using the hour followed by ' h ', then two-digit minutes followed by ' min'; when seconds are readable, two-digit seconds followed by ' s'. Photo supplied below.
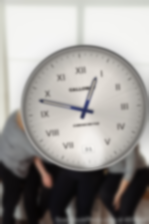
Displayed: 12 h 48 min
